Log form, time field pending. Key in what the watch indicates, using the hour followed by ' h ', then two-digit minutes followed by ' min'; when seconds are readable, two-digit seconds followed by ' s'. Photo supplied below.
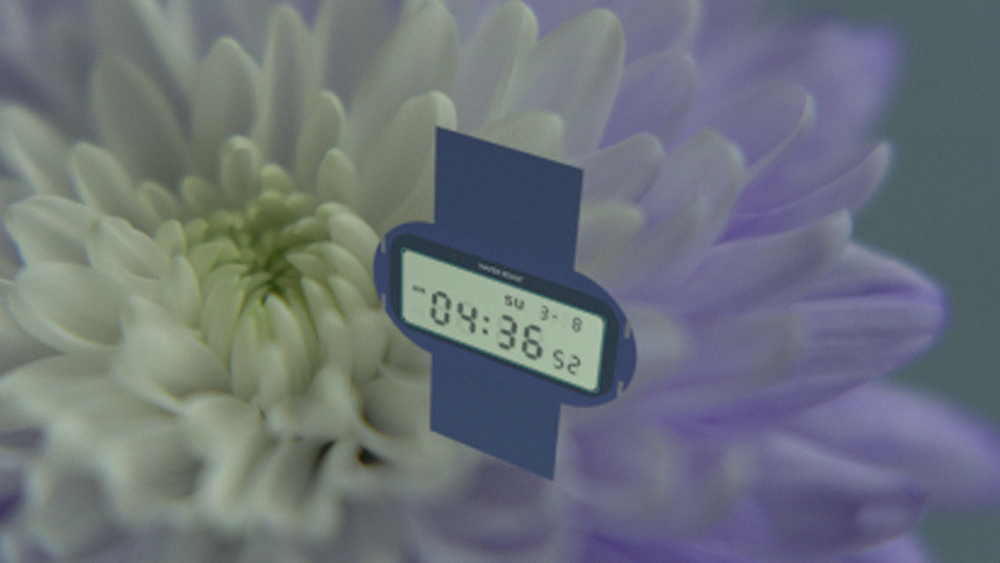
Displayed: 4 h 36 min 52 s
